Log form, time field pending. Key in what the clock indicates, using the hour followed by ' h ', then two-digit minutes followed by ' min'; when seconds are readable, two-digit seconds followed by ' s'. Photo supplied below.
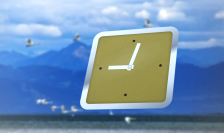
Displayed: 9 h 02 min
